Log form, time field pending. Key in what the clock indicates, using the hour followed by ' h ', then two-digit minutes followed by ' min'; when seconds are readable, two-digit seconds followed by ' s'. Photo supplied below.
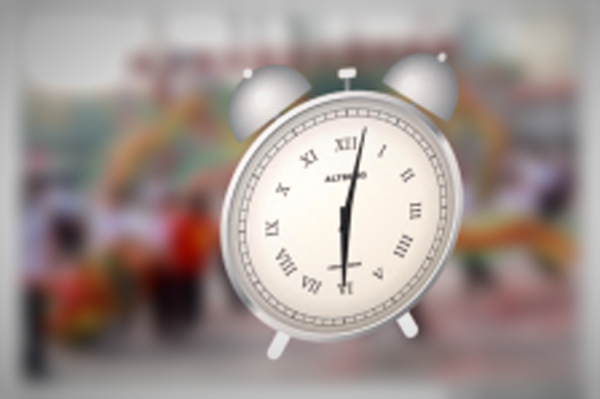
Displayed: 6 h 02 min
